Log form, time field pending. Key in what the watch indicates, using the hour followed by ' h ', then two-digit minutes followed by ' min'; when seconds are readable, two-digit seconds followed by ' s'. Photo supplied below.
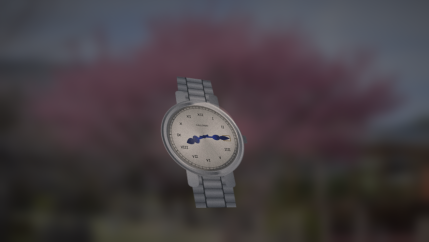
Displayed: 8 h 15 min
